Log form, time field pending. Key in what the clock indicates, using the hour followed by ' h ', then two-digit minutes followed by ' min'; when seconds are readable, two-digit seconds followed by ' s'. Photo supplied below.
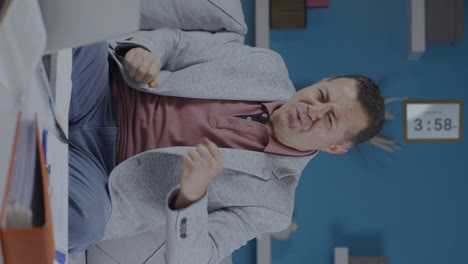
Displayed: 3 h 58 min
